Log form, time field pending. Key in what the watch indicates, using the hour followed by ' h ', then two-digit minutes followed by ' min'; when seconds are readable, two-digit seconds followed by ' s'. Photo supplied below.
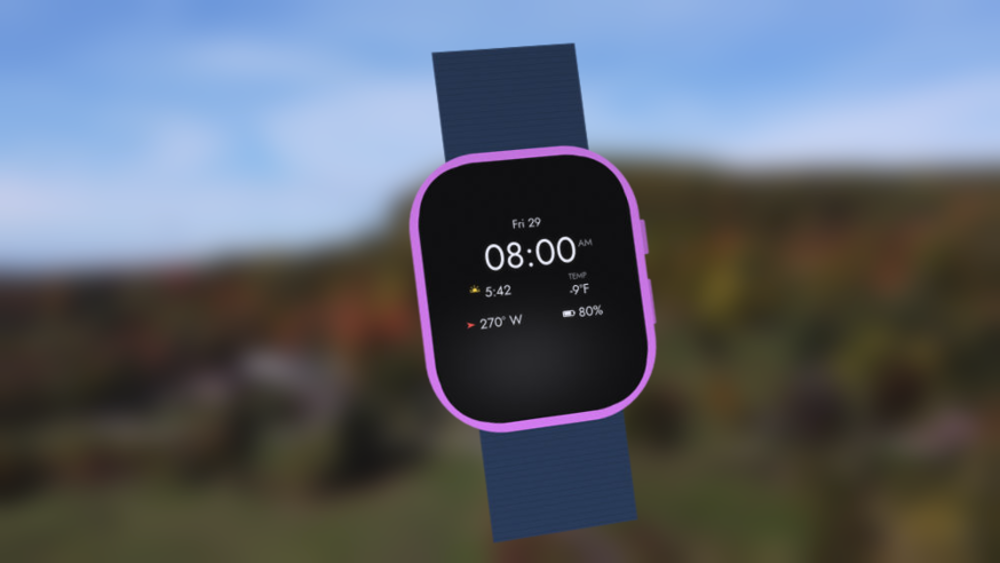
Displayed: 8 h 00 min
